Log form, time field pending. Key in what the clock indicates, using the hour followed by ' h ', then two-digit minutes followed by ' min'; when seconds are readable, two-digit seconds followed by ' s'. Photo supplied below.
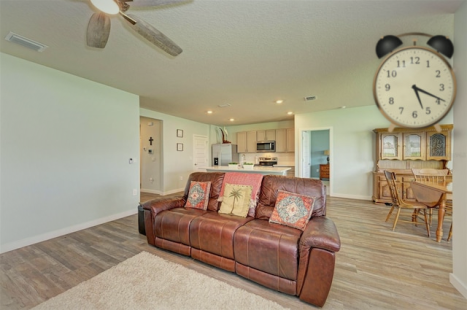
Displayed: 5 h 19 min
